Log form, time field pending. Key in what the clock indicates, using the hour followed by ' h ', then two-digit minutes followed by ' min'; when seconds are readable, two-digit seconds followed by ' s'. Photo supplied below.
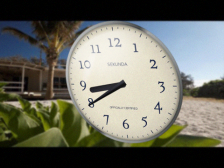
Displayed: 8 h 40 min
